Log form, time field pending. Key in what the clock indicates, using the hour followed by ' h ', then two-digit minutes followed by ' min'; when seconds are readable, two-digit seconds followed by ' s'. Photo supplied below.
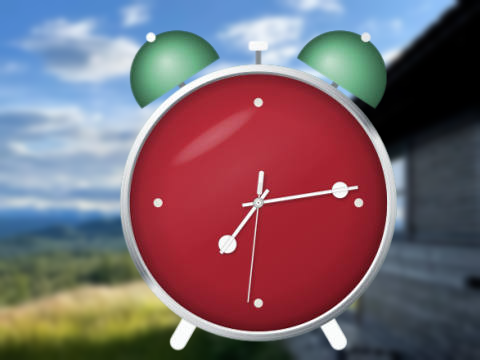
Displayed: 7 h 13 min 31 s
